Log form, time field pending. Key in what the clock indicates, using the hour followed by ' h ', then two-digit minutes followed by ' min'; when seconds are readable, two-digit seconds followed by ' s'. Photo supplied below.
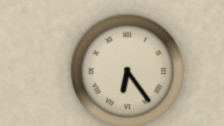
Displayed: 6 h 24 min
